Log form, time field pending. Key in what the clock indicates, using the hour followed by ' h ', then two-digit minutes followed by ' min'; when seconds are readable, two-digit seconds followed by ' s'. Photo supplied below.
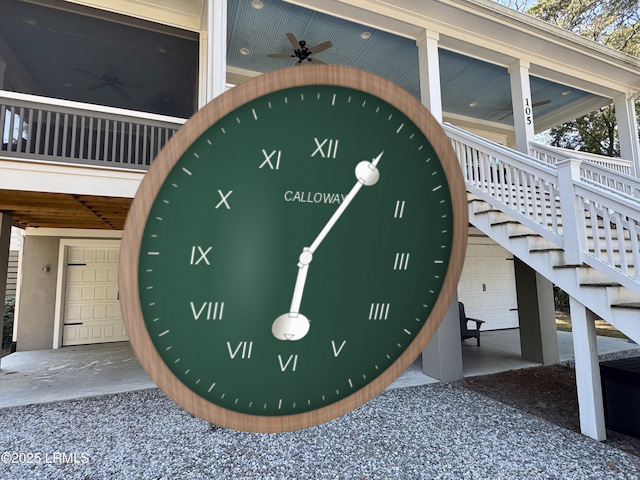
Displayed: 6 h 05 min
